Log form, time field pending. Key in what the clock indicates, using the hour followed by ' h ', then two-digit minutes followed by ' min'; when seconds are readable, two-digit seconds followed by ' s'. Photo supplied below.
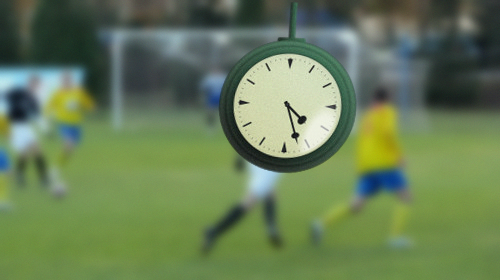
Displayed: 4 h 27 min
